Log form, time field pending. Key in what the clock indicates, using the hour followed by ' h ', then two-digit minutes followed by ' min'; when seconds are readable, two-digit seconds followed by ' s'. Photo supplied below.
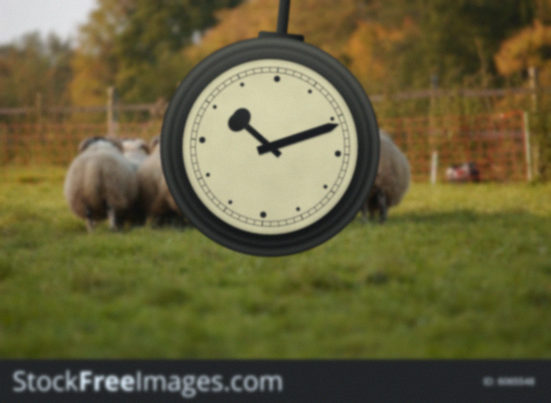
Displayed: 10 h 11 min
